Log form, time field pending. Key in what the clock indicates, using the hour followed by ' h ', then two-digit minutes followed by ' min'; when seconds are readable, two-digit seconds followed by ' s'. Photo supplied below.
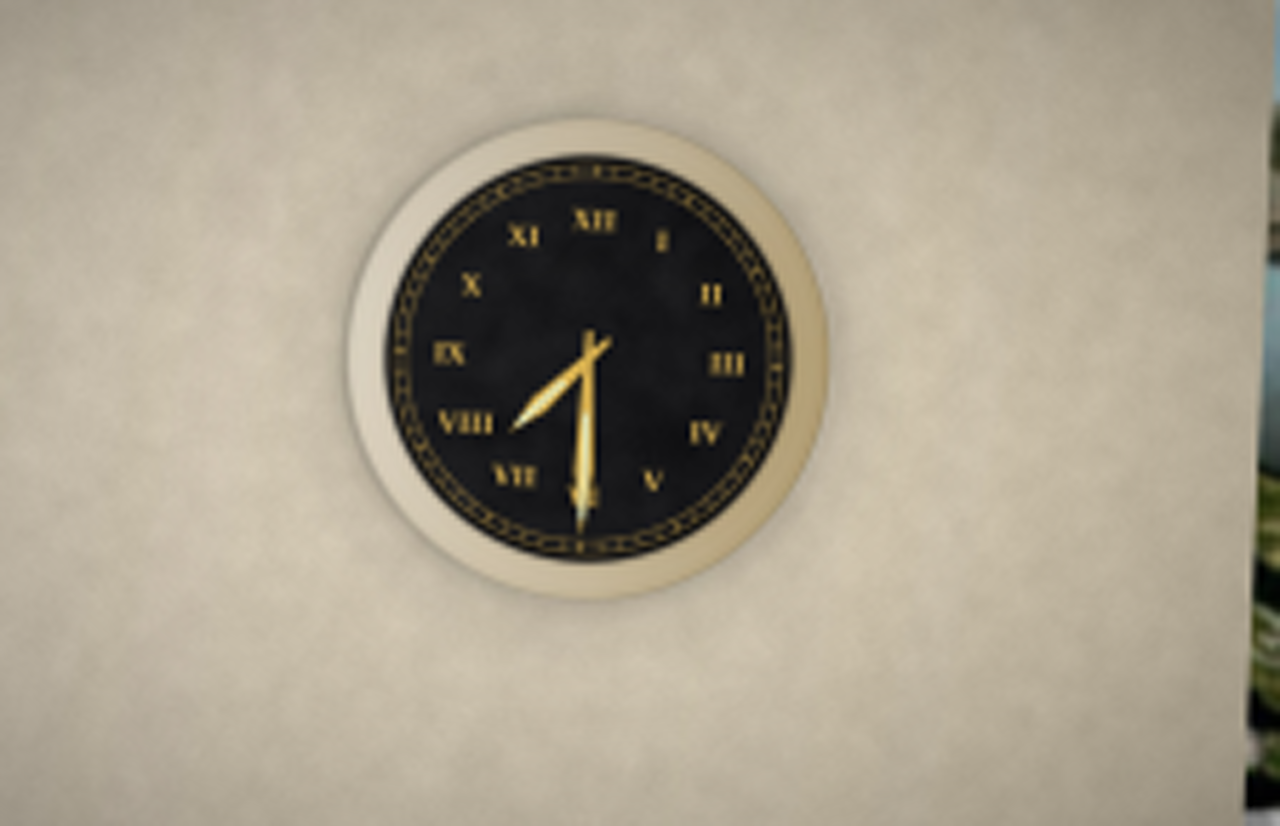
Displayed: 7 h 30 min
